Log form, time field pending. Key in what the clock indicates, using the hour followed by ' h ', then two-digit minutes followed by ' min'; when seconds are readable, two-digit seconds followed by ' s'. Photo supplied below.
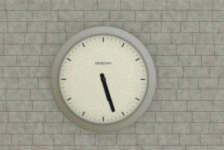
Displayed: 5 h 27 min
